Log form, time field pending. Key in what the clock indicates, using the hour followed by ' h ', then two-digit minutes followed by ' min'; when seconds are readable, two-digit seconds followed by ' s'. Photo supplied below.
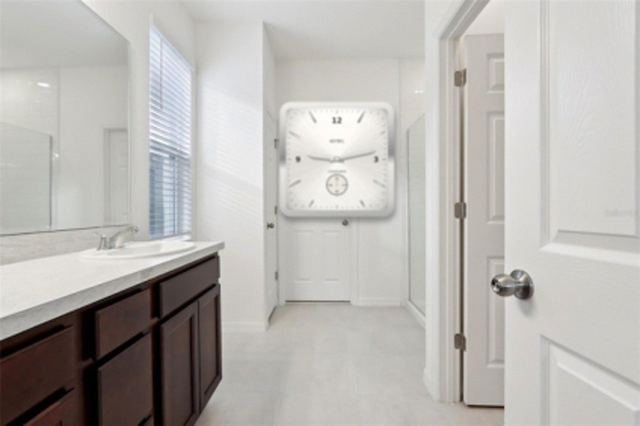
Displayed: 9 h 13 min
